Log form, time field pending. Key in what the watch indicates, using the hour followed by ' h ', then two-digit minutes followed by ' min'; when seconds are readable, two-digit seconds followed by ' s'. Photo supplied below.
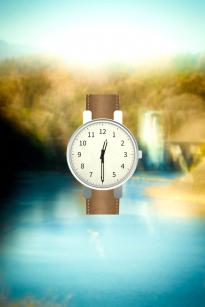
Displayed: 12 h 30 min
